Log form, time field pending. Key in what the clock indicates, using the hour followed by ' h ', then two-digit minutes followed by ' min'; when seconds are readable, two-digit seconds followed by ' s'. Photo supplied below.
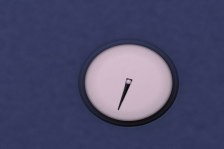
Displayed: 6 h 33 min
